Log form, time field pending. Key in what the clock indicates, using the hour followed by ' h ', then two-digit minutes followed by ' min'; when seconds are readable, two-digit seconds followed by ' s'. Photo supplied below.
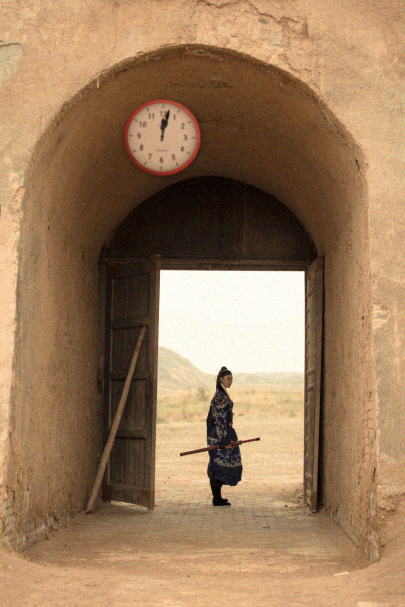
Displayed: 12 h 02 min
